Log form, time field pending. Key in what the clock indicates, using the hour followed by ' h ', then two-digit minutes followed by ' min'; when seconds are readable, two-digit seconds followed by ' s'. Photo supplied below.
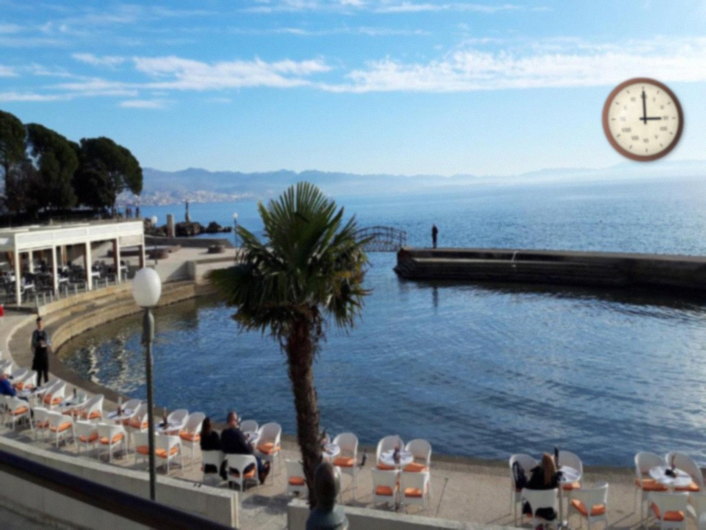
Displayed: 3 h 00 min
